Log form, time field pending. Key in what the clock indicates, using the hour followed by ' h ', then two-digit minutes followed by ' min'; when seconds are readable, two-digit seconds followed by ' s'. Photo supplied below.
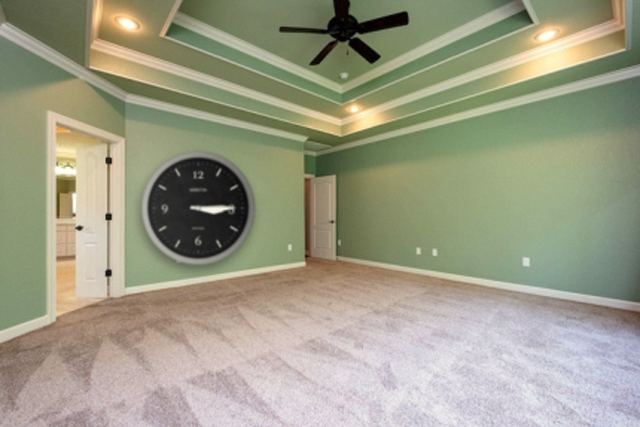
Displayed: 3 h 15 min
